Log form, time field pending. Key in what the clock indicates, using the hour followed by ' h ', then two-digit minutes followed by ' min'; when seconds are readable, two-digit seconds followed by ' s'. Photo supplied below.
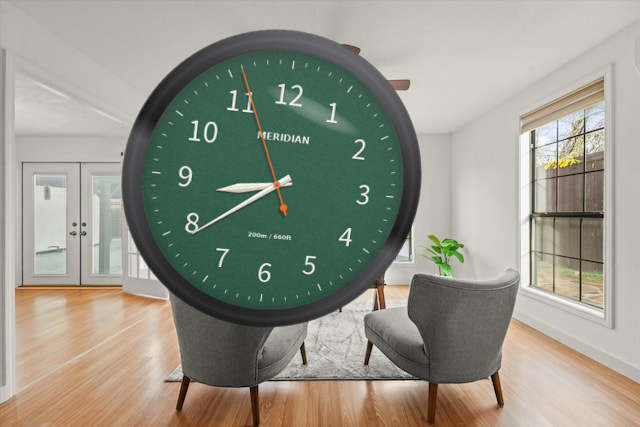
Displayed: 8 h 38 min 56 s
